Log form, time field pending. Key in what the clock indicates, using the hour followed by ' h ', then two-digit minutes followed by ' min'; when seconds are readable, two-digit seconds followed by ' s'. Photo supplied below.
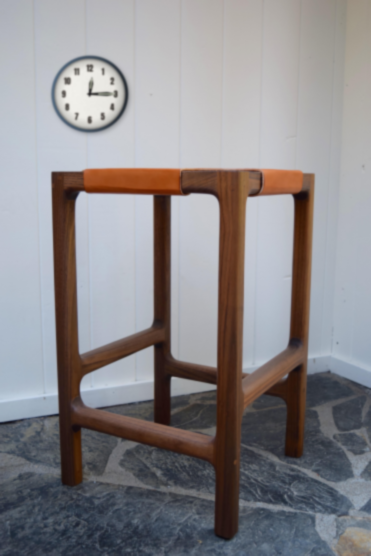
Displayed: 12 h 15 min
